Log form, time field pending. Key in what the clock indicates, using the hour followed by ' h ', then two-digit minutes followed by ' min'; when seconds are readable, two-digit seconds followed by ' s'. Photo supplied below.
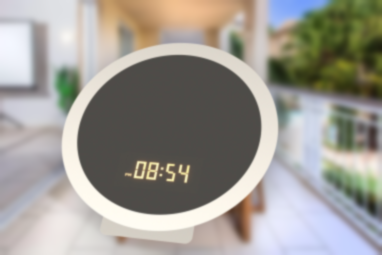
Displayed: 8 h 54 min
